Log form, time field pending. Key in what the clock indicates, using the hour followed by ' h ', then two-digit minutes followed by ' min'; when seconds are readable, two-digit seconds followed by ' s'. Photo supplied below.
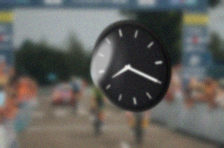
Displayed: 8 h 20 min
